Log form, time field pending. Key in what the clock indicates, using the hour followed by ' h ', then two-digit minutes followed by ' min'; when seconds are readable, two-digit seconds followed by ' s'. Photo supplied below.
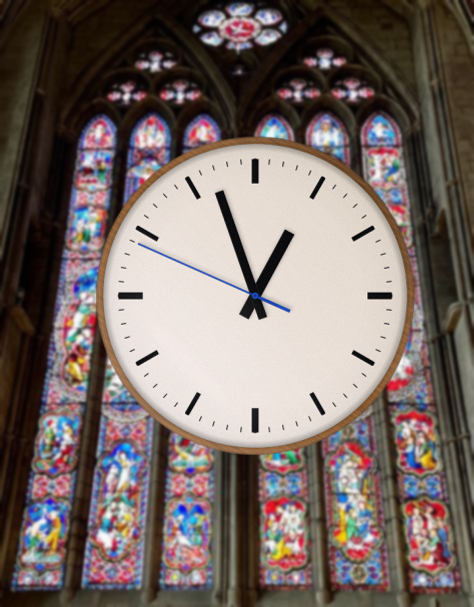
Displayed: 12 h 56 min 49 s
